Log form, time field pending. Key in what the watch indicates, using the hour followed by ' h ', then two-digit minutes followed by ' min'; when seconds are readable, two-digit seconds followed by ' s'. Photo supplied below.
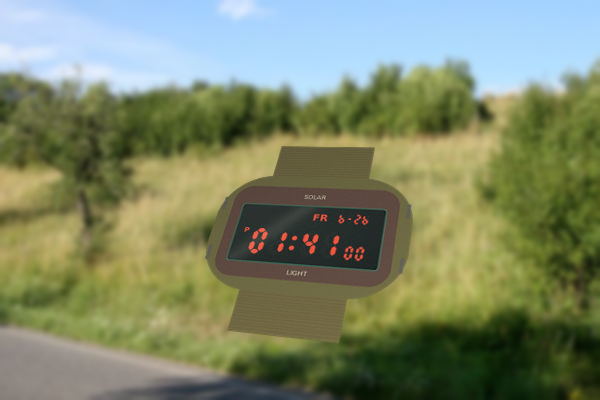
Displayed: 1 h 41 min 00 s
